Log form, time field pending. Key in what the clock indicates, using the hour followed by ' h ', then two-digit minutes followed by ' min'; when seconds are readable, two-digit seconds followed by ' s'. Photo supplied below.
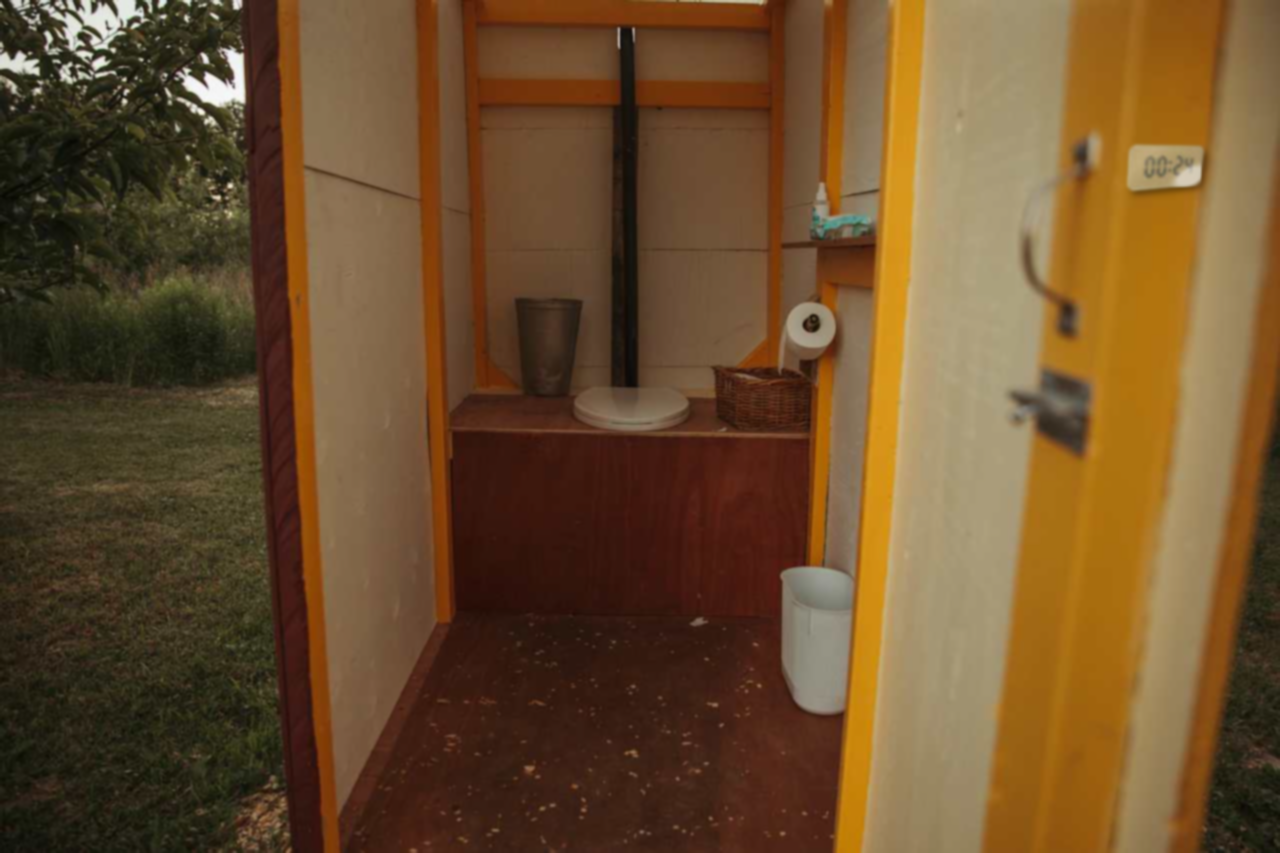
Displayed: 0 h 24 min
